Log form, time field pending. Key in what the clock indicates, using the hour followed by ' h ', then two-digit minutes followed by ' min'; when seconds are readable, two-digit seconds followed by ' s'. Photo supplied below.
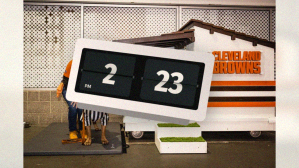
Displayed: 2 h 23 min
